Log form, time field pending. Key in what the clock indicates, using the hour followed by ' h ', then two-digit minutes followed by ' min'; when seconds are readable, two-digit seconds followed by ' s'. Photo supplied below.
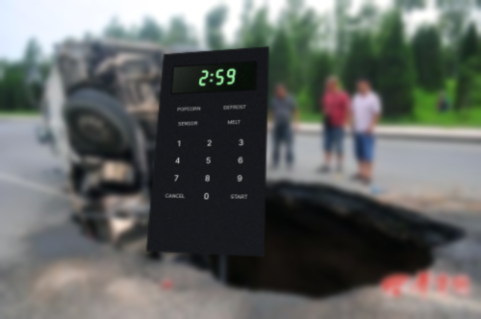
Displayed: 2 h 59 min
